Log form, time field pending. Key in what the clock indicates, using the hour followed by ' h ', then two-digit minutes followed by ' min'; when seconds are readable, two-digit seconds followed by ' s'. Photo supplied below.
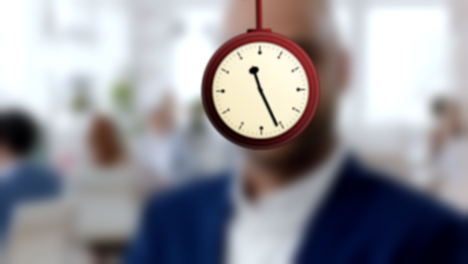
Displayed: 11 h 26 min
